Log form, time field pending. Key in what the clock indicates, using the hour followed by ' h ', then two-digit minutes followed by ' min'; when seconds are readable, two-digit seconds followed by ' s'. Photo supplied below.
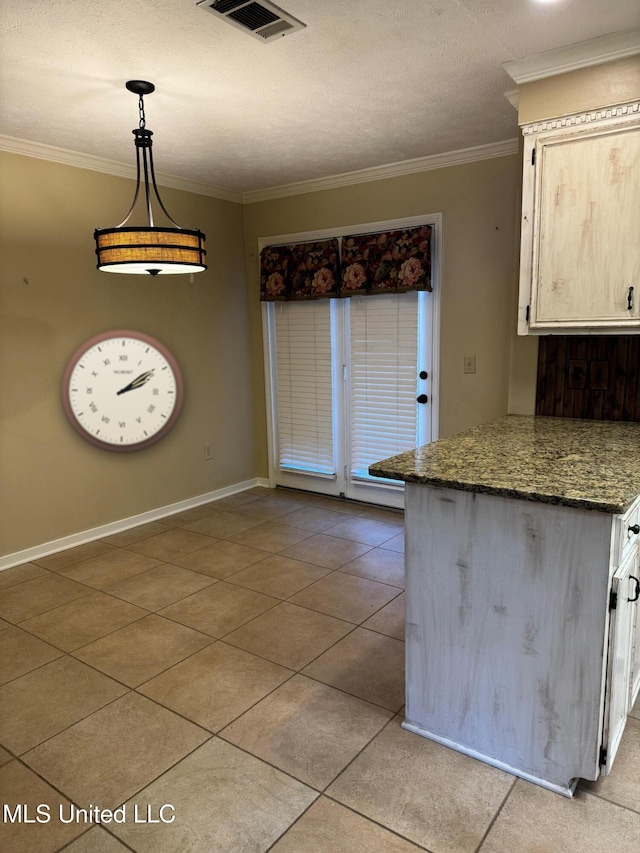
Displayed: 2 h 09 min
